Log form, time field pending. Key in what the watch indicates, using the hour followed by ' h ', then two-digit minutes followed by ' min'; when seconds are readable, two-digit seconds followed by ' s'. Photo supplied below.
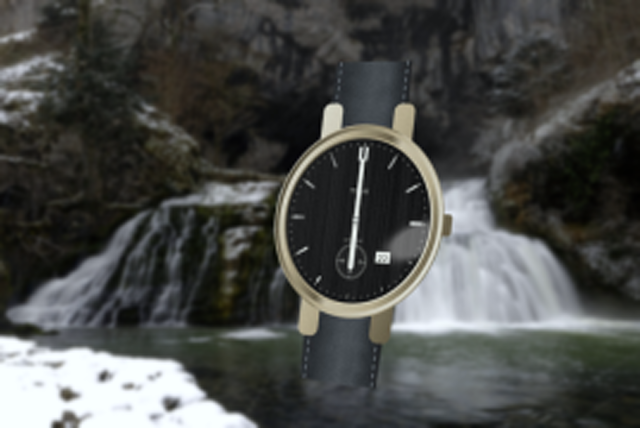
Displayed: 6 h 00 min
